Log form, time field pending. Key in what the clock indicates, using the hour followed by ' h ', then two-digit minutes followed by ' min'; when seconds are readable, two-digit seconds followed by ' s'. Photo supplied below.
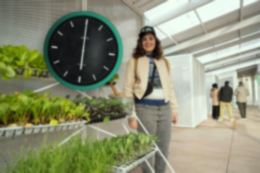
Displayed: 6 h 00 min
